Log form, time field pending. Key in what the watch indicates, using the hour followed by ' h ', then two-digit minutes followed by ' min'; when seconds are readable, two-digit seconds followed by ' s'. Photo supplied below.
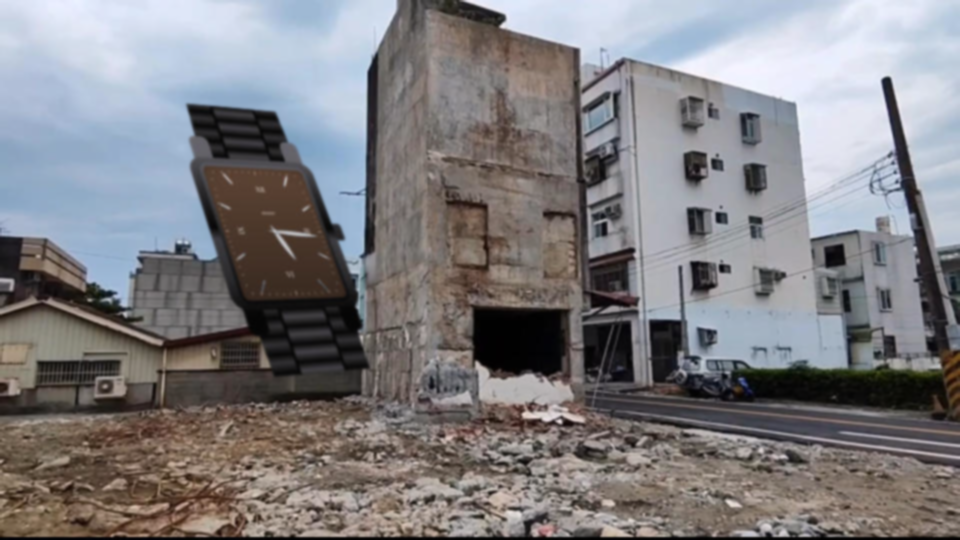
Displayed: 5 h 16 min
